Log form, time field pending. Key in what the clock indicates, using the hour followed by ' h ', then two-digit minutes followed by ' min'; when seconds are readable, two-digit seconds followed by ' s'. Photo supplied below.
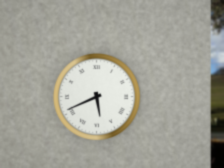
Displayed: 5 h 41 min
